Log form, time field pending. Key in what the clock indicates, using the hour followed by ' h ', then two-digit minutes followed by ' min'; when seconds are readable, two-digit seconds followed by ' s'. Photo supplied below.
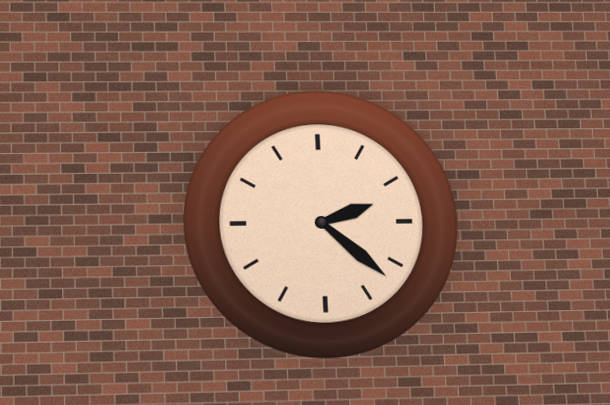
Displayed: 2 h 22 min
